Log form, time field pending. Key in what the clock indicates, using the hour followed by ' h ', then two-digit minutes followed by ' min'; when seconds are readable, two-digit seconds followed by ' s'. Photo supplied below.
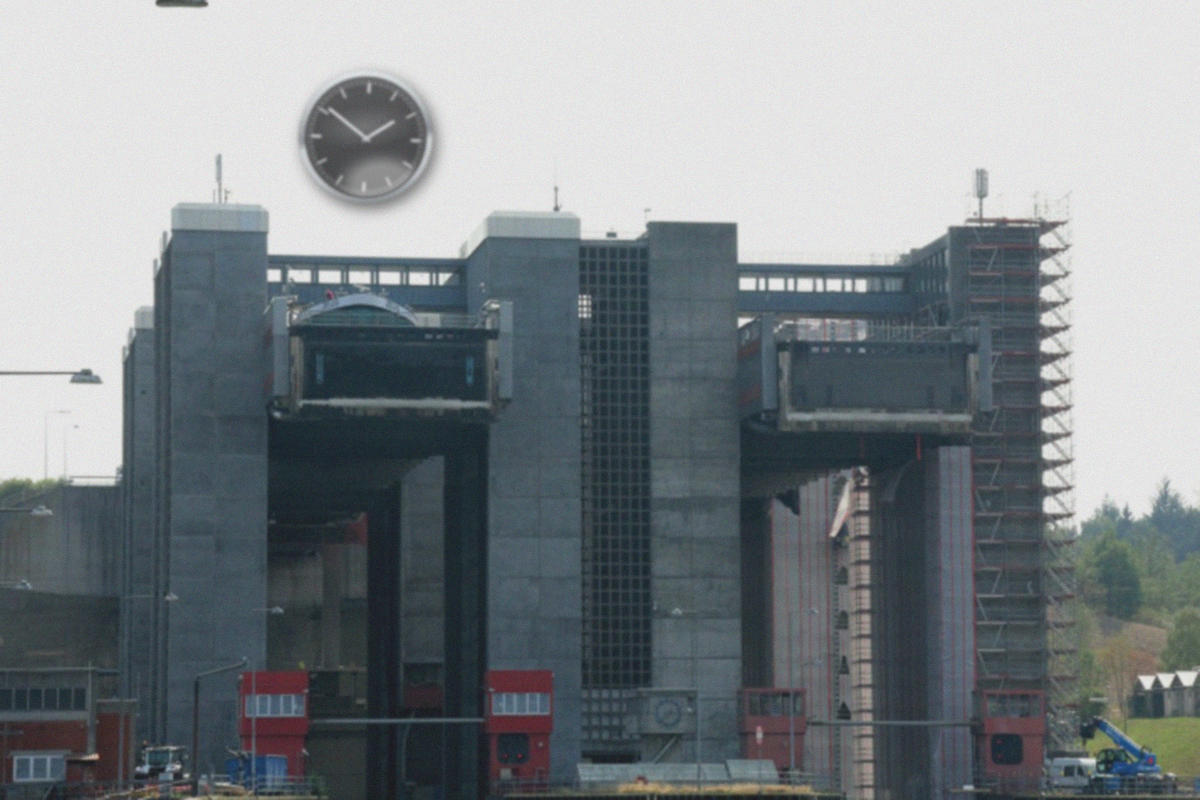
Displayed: 1 h 51 min
